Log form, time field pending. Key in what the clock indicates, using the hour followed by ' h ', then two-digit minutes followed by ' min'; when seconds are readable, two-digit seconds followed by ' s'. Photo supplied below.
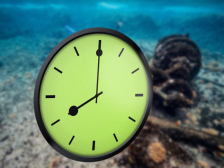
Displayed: 8 h 00 min
